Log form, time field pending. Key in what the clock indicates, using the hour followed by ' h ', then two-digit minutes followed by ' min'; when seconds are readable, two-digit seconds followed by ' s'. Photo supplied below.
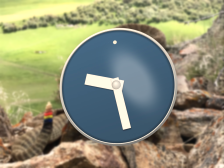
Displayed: 9 h 28 min
